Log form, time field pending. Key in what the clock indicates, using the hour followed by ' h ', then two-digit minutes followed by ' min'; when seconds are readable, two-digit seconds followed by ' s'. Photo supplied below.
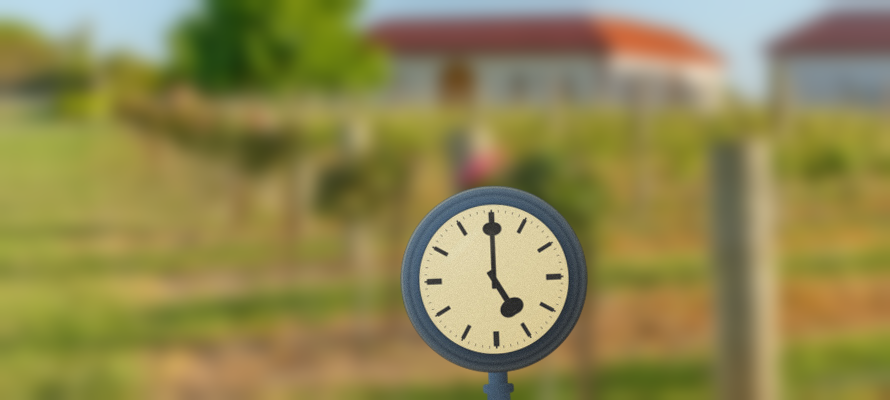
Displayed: 5 h 00 min
